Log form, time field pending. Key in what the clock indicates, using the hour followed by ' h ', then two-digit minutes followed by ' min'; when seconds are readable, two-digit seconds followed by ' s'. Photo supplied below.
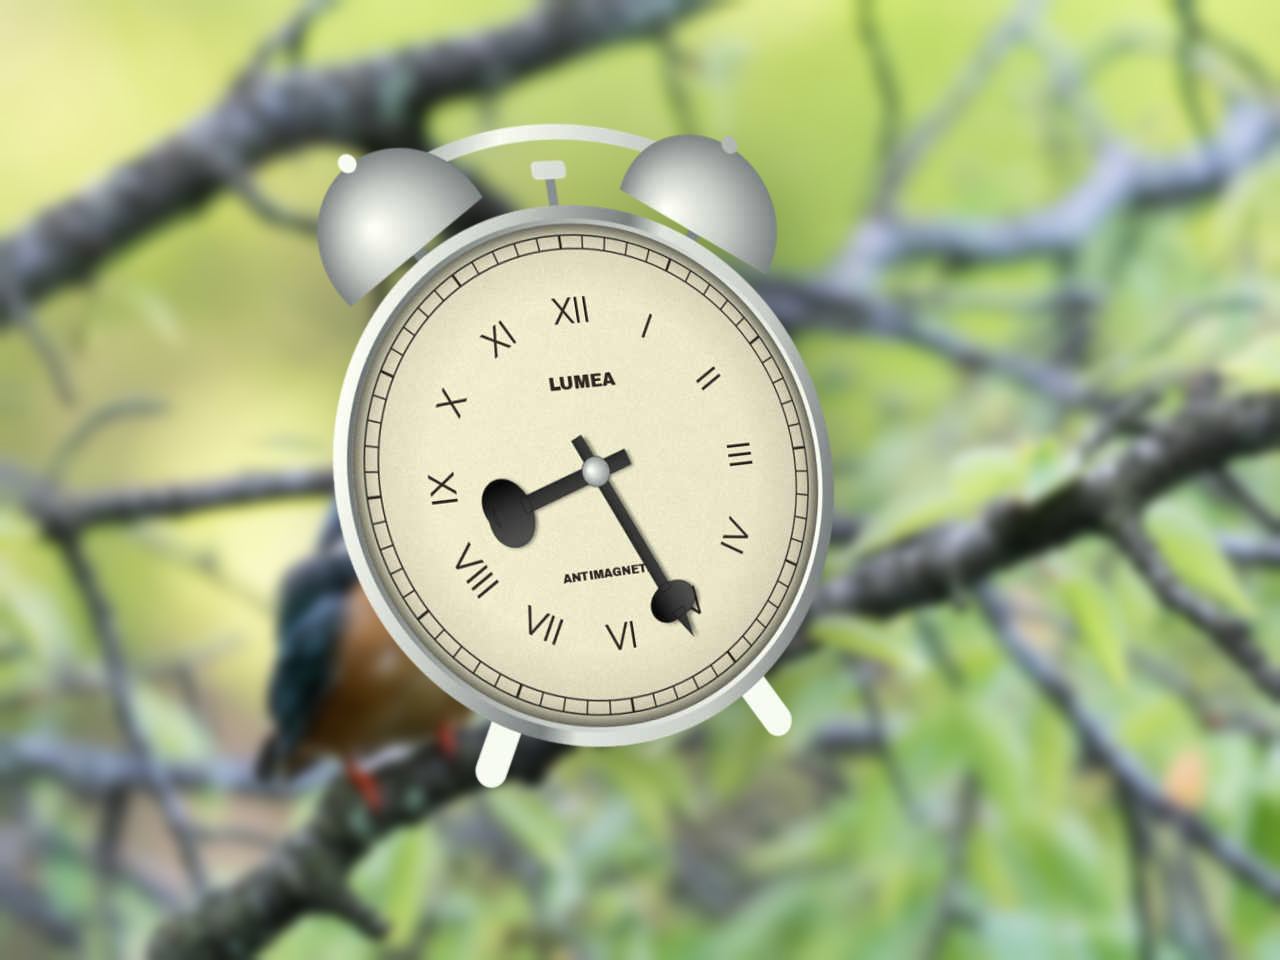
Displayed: 8 h 26 min
